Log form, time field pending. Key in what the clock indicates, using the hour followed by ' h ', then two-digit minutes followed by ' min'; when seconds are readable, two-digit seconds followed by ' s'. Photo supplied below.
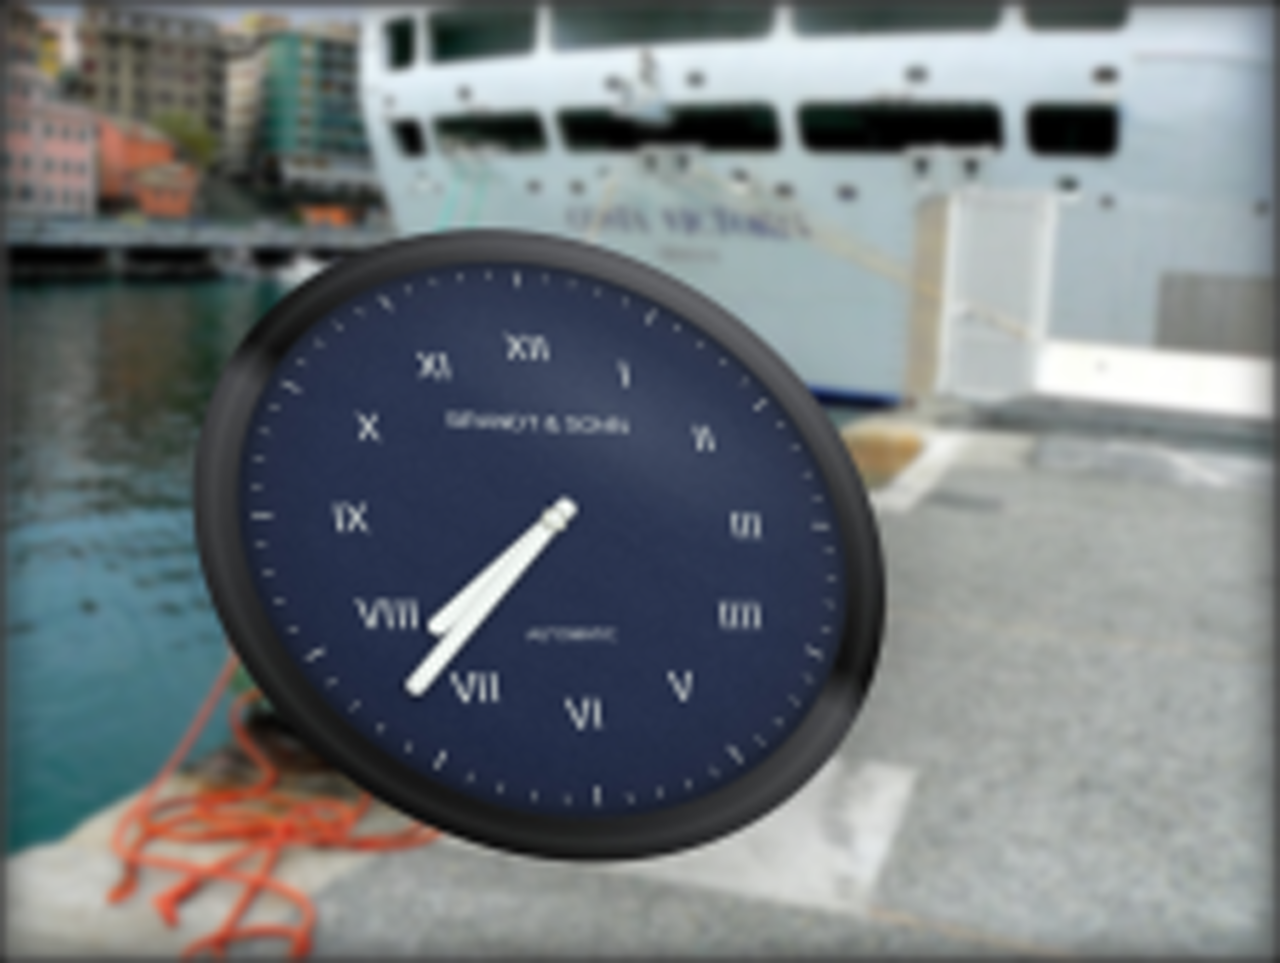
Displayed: 7 h 37 min
